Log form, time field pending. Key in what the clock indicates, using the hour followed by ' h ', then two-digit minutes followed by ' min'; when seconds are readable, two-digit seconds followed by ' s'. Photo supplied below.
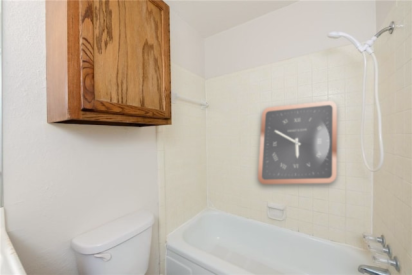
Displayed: 5 h 50 min
